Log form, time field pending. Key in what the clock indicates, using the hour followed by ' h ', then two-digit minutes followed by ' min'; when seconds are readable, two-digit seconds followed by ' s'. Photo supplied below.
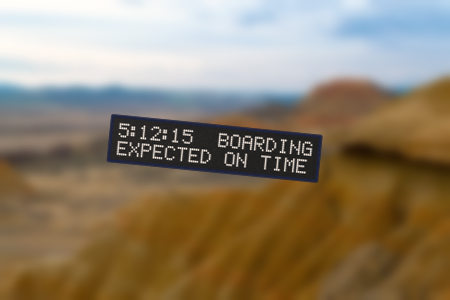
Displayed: 5 h 12 min 15 s
